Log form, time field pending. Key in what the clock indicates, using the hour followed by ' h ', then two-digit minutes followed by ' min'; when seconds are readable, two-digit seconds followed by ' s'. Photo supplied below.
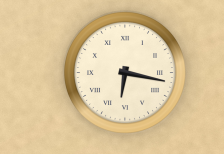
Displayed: 6 h 17 min
